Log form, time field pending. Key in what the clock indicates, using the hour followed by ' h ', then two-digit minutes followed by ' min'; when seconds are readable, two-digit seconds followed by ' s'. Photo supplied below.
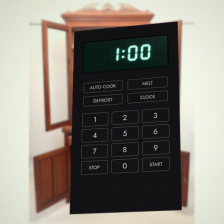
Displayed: 1 h 00 min
